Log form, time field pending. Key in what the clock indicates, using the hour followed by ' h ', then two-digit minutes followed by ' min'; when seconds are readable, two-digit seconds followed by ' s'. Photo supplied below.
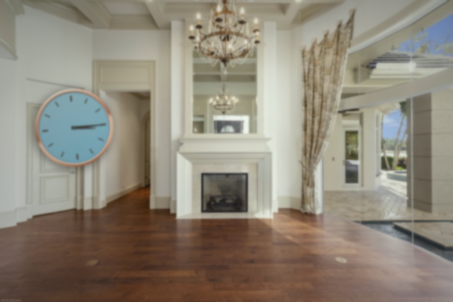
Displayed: 3 h 15 min
